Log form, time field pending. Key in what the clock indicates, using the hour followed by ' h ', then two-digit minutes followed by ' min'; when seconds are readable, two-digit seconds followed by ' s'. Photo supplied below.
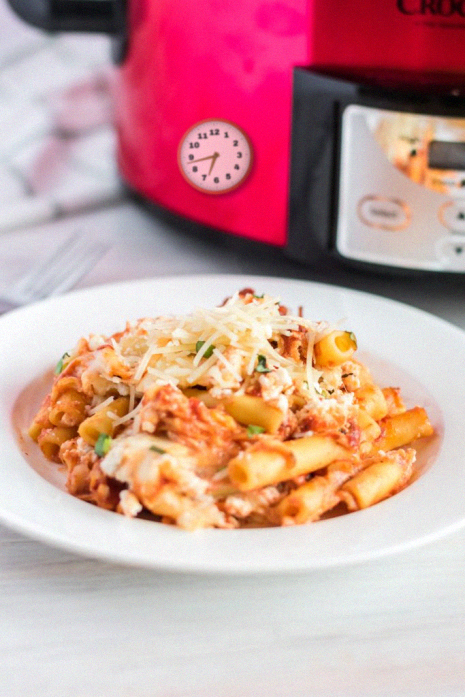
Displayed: 6 h 43 min
